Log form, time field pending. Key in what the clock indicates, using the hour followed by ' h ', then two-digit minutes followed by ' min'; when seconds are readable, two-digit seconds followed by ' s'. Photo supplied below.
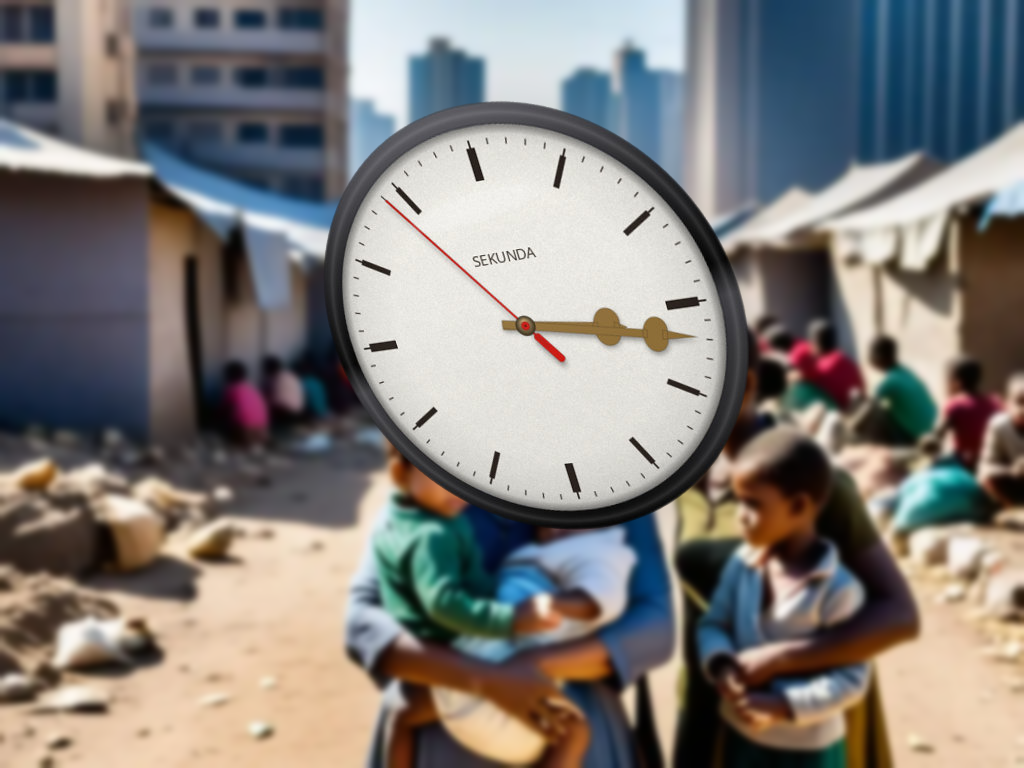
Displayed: 3 h 16 min 54 s
